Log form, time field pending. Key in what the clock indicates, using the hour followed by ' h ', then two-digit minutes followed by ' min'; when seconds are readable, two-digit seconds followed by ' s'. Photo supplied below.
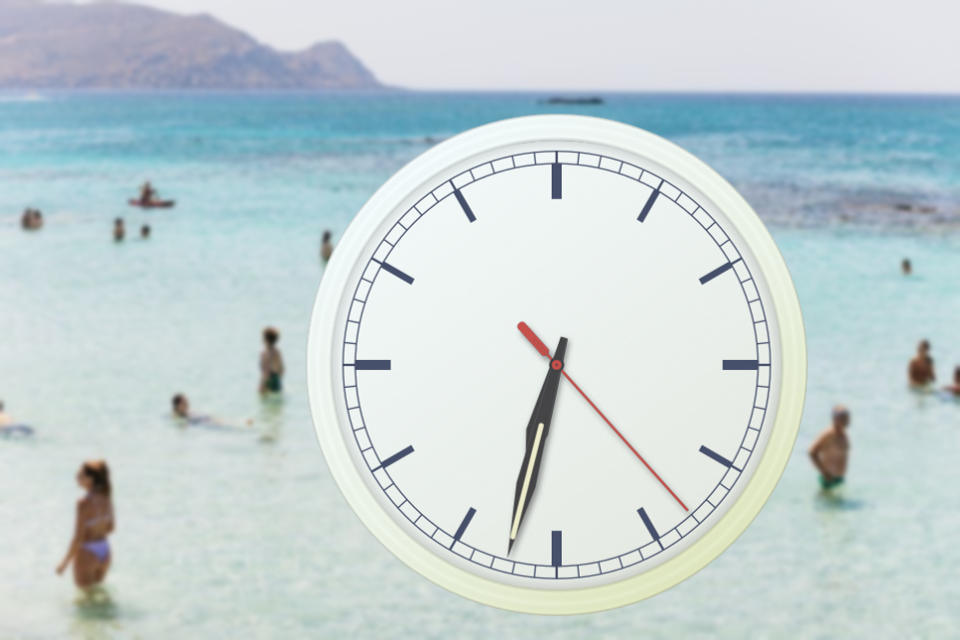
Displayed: 6 h 32 min 23 s
